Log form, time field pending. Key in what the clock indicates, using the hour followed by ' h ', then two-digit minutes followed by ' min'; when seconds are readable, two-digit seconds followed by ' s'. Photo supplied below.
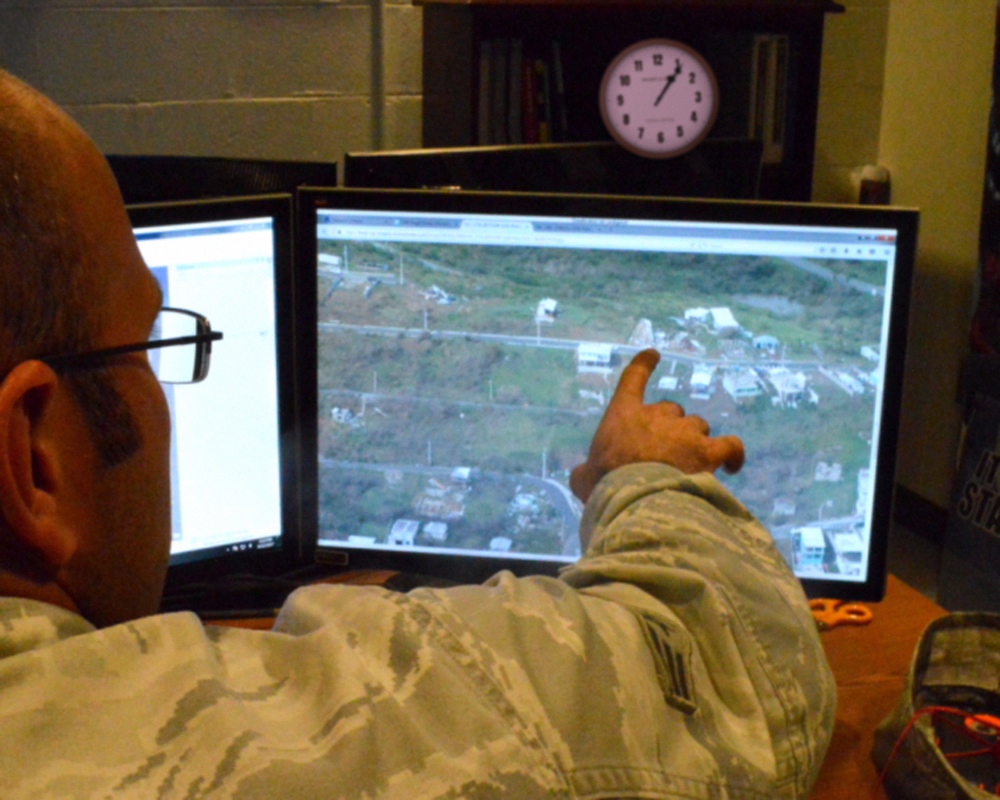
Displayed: 1 h 06 min
